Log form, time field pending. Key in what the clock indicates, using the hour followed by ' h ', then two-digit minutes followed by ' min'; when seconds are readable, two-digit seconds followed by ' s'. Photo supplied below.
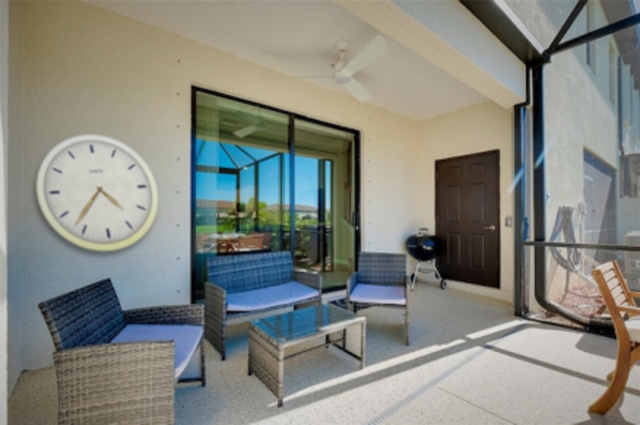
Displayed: 4 h 37 min
